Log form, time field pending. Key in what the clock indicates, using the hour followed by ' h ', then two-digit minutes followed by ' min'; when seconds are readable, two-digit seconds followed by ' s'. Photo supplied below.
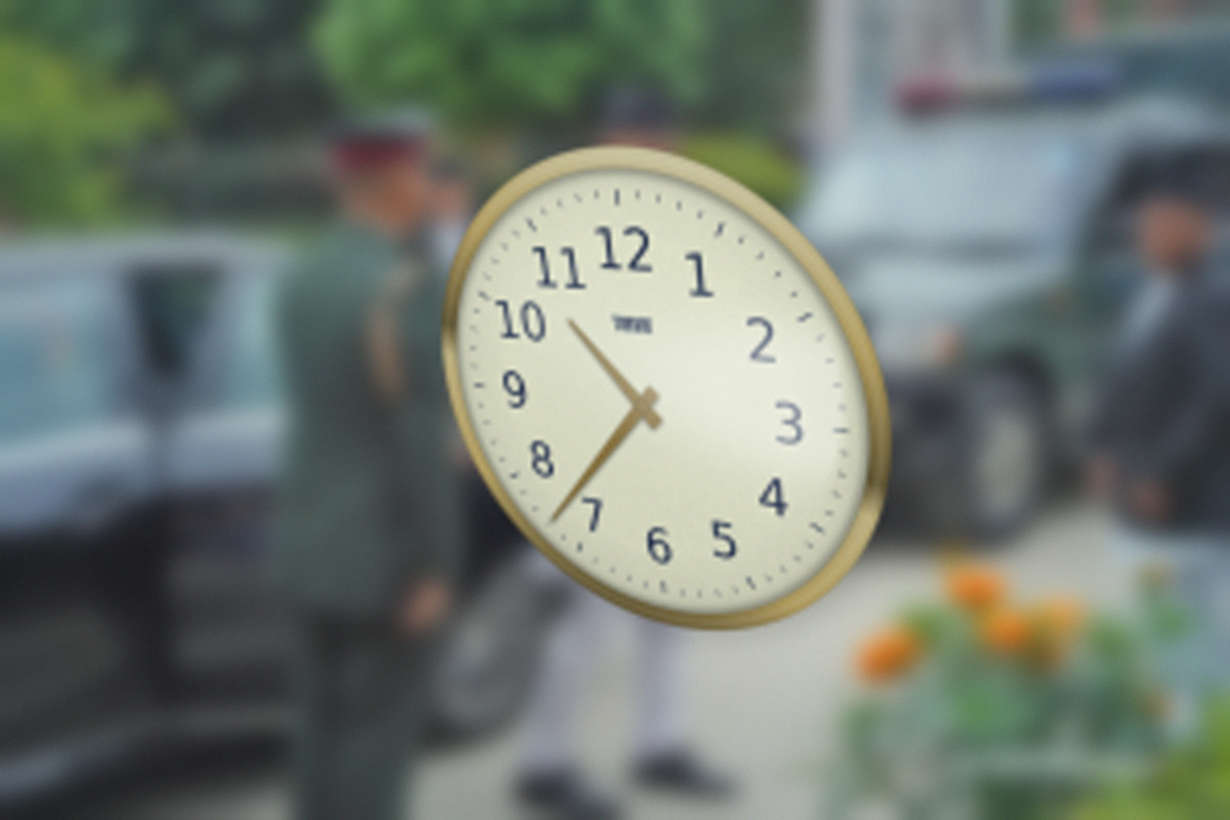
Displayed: 10 h 37 min
